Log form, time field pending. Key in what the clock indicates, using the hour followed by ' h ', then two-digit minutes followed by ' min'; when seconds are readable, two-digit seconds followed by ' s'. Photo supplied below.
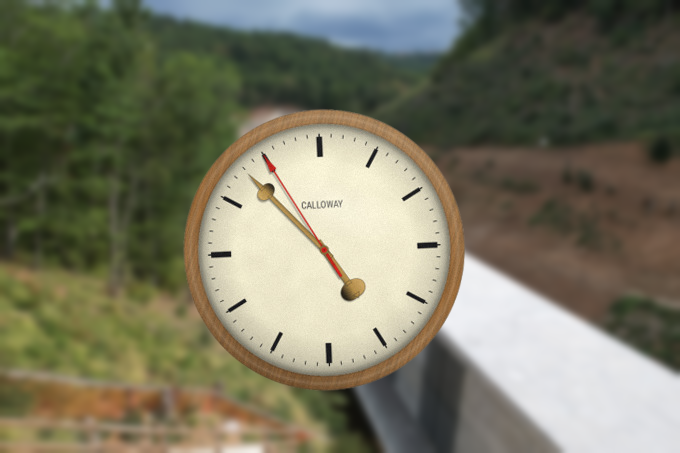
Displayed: 4 h 52 min 55 s
